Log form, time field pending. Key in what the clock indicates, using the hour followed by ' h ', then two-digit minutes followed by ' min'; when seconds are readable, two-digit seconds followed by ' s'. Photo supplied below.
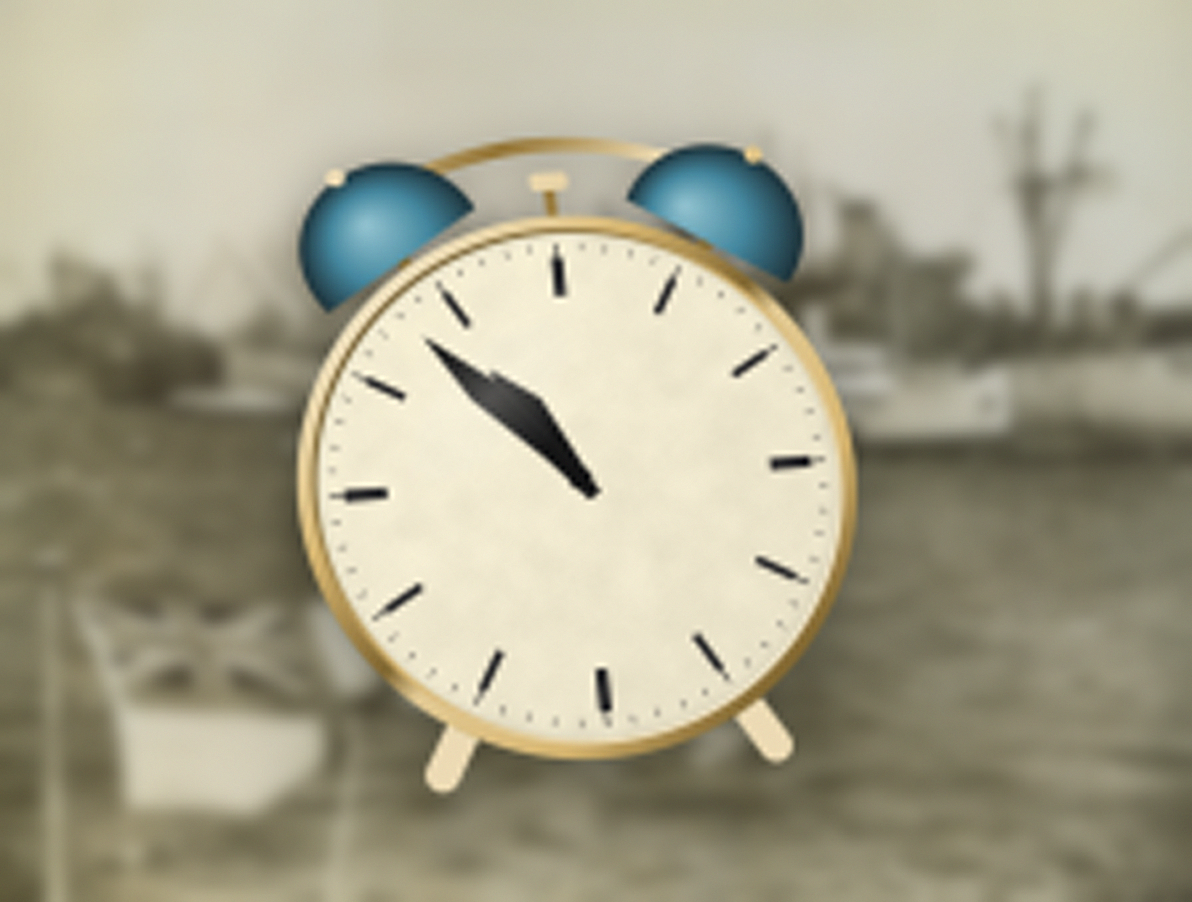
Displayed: 10 h 53 min
